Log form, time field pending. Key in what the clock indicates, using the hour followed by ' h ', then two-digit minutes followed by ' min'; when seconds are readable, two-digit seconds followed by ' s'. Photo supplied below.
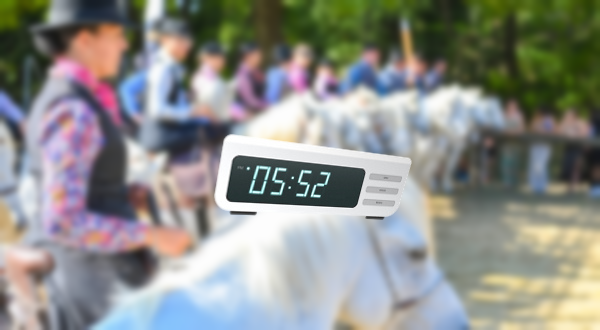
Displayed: 5 h 52 min
